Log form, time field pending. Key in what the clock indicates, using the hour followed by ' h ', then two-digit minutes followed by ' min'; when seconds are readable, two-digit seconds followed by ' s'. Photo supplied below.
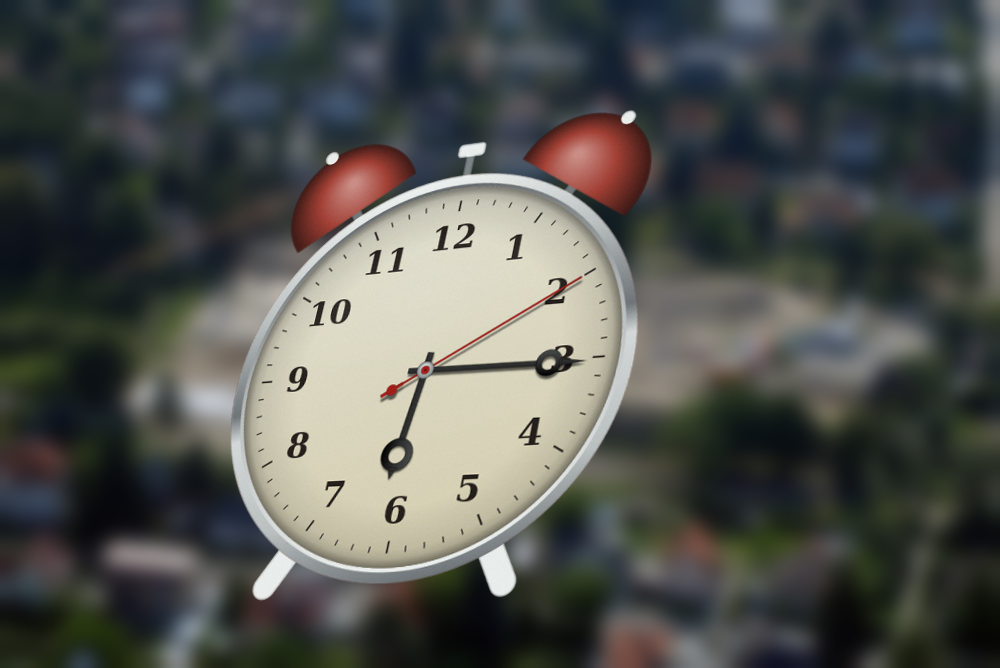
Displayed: 6 h 15 min 10 s
